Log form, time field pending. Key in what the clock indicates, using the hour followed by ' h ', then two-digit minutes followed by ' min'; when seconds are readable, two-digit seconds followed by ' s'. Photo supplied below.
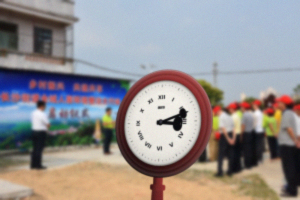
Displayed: 3 h 12 min
